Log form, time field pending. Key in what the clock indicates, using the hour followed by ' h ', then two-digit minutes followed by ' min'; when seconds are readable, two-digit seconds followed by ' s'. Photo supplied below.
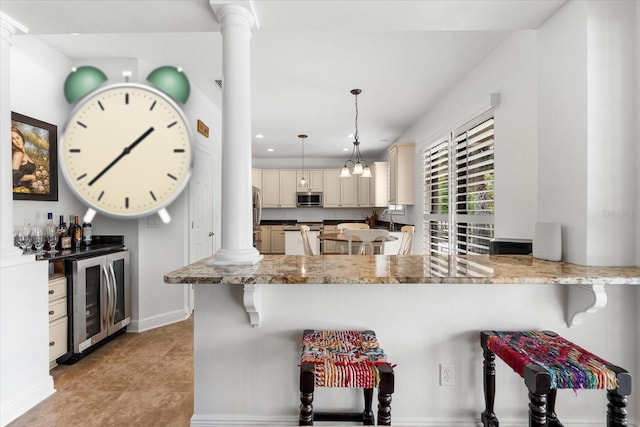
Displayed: 1 h 38 min
